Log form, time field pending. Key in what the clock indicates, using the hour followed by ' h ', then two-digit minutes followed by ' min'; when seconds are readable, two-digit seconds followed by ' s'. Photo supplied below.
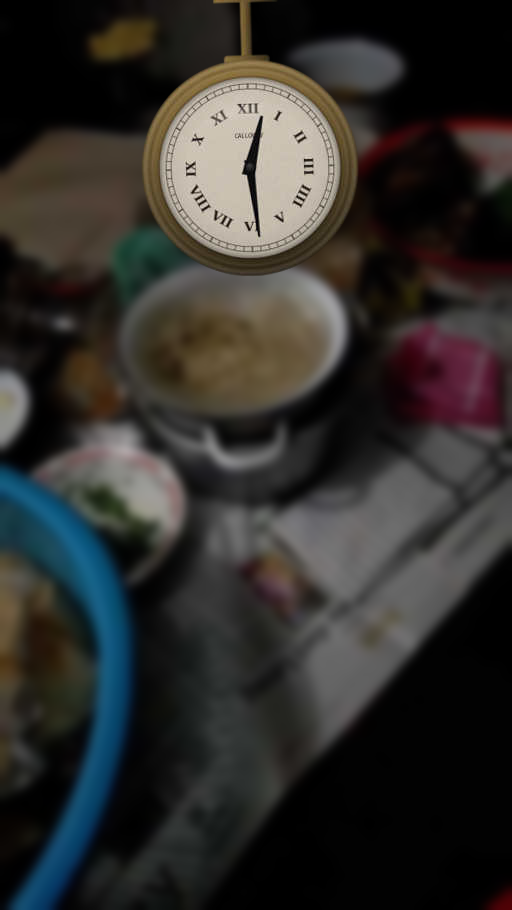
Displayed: 12 h 29 min
